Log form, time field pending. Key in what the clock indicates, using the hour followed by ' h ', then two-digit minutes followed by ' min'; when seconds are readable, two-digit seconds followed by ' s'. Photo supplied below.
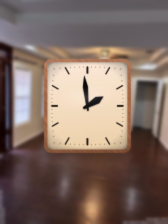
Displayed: 1 h 59 min
